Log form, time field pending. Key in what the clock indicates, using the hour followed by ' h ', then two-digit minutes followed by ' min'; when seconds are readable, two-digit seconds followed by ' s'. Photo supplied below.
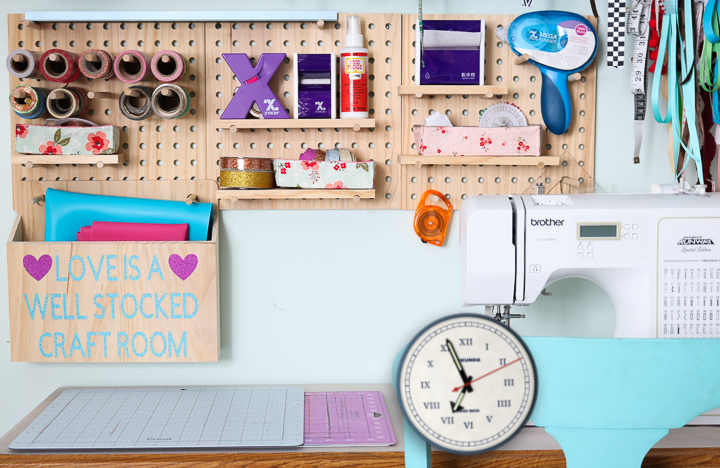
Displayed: 6 h 56 min 11 s
